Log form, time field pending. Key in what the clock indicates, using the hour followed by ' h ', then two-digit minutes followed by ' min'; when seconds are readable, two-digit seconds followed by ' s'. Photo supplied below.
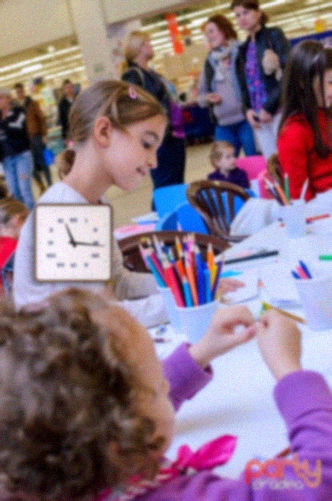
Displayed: 11 h 16 min
